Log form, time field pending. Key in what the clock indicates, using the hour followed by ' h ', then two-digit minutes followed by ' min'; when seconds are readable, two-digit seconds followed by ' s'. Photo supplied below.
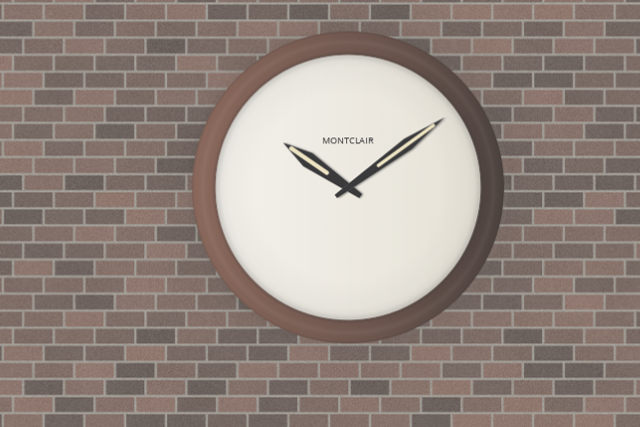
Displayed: 10 h 09 min
